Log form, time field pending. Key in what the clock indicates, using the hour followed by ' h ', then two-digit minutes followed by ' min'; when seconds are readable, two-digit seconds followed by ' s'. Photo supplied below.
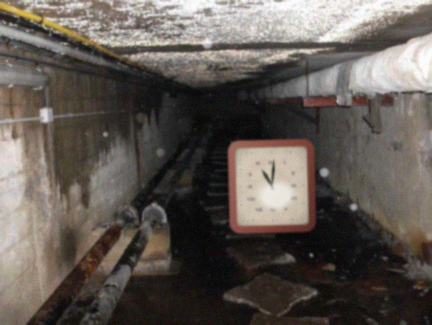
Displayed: 11 h 01 min
